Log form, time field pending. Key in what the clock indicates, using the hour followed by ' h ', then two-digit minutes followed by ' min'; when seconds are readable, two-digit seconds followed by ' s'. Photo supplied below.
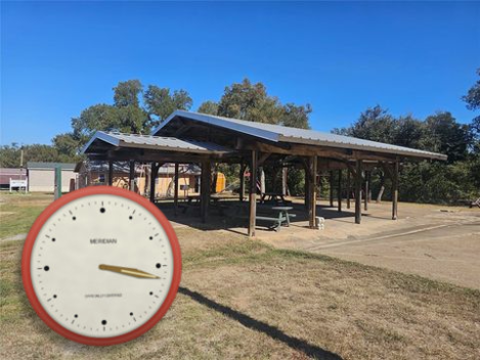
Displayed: 3 h 17 min
